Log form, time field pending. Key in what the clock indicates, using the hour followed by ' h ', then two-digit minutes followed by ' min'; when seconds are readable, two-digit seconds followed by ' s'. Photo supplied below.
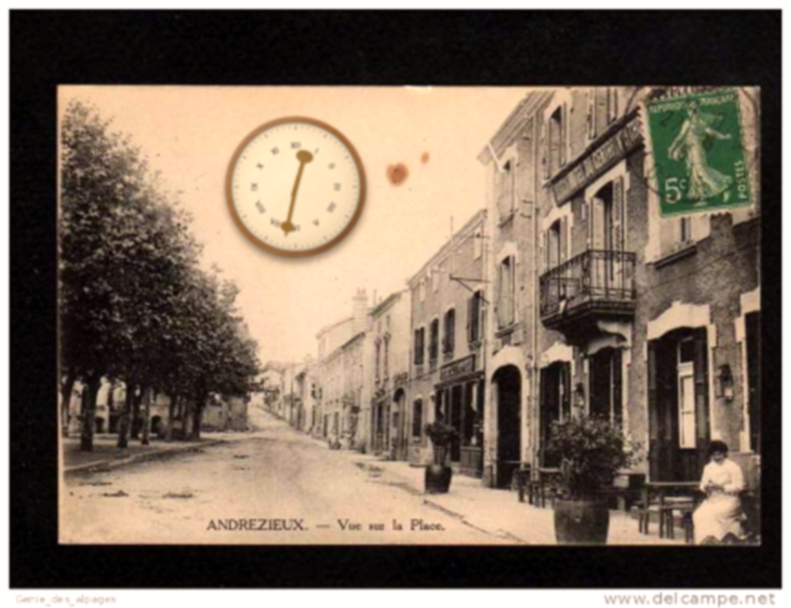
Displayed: 12 h 32 min
